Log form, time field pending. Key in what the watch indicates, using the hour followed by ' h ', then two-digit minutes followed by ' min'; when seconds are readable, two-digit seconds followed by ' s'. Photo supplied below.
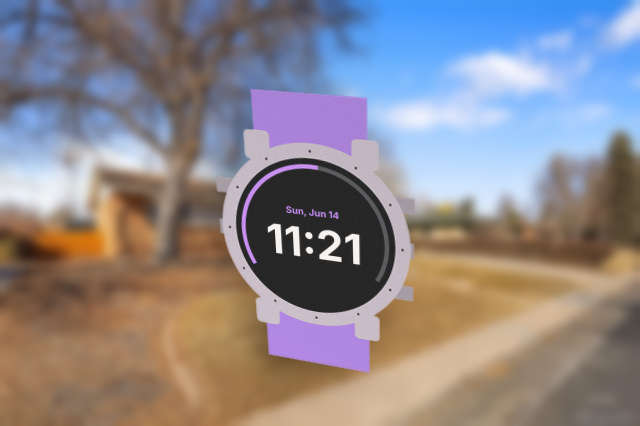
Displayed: 11 h 21 min
